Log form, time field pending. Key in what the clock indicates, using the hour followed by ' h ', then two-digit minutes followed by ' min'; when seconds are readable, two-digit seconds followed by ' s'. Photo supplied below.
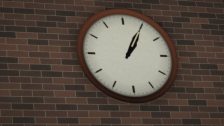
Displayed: 1 h 05 min
